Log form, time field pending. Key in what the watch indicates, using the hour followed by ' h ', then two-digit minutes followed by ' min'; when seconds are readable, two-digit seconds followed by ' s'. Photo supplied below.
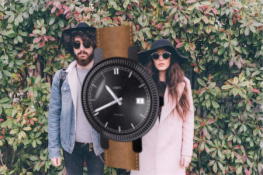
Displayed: 10 h 41 min
